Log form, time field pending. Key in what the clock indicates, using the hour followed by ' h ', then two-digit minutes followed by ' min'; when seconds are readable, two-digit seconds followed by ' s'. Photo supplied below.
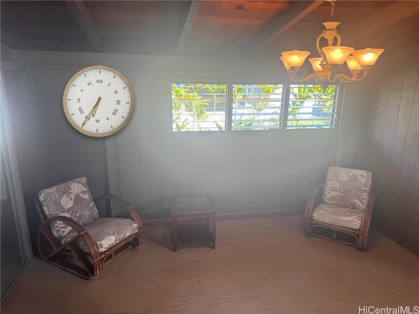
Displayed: 6 h 35 min
